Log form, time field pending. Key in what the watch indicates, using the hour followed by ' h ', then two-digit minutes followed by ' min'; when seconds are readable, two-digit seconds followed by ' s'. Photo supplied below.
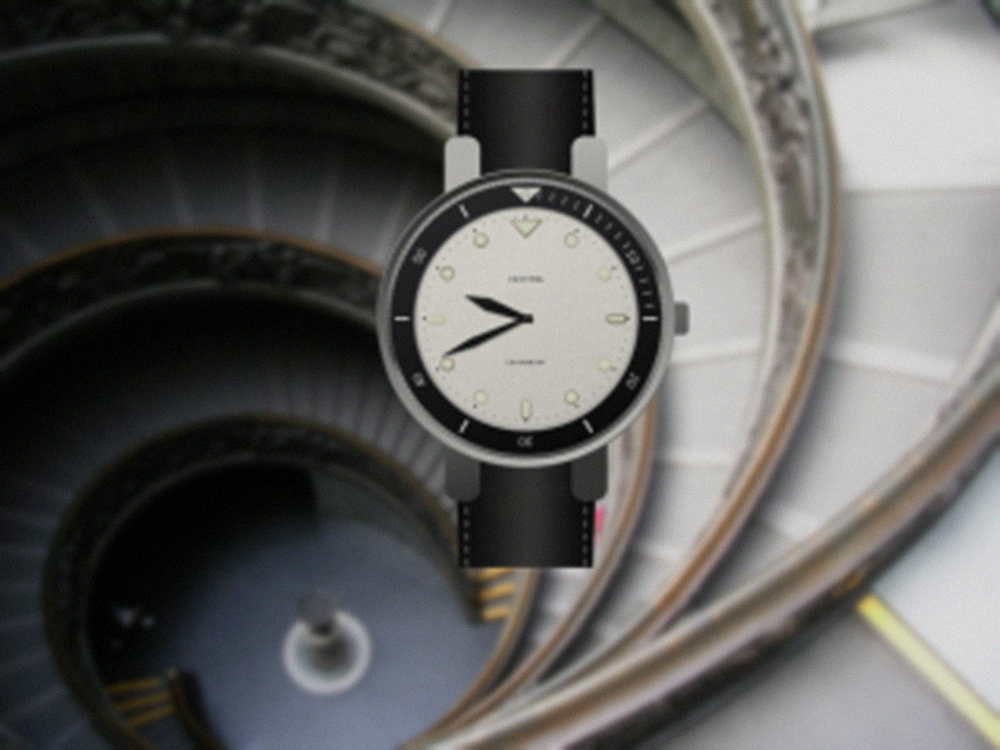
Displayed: 9 h 41 min
